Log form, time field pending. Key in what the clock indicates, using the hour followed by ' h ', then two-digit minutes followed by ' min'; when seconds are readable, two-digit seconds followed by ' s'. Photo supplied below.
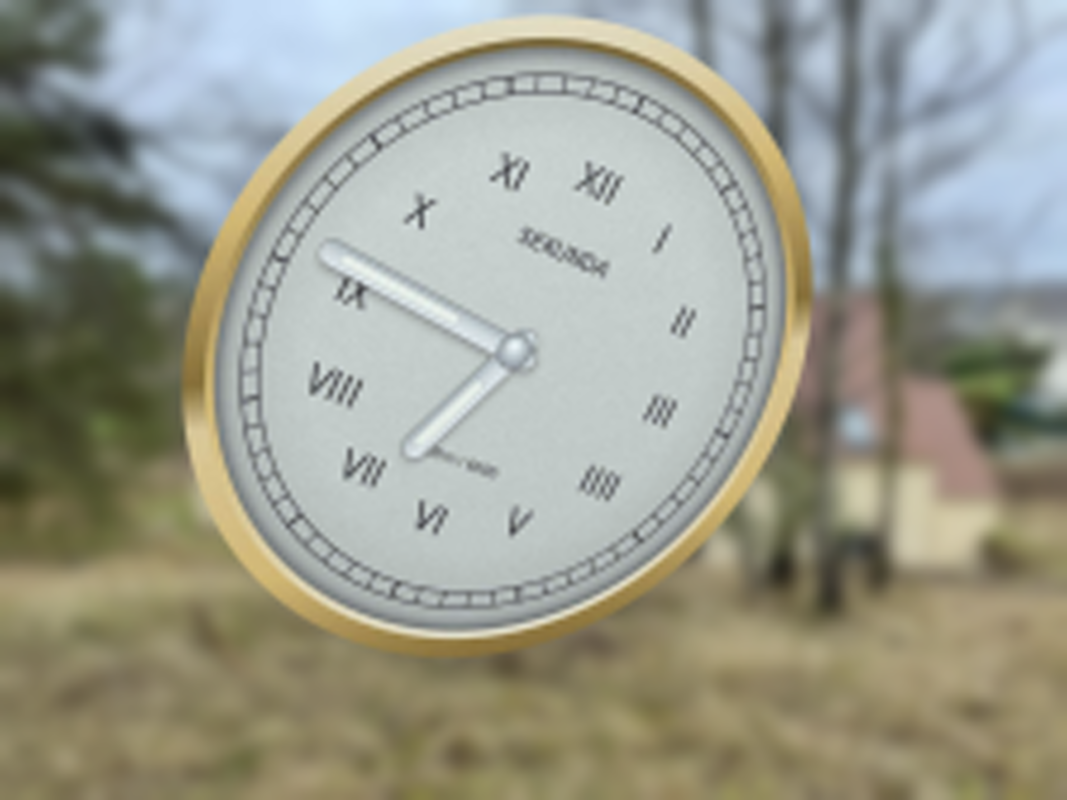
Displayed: 6 h 46 min
